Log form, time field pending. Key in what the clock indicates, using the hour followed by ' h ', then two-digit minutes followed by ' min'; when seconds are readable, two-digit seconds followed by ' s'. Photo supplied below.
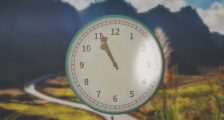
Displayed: 10 h 56 min
